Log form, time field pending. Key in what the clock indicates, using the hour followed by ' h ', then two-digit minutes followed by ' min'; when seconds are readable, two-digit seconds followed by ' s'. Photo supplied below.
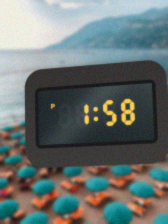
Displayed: 1 h 58 min
